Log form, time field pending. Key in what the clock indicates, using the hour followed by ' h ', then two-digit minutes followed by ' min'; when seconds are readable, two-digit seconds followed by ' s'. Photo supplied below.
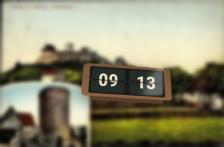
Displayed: 9 h 13 min
